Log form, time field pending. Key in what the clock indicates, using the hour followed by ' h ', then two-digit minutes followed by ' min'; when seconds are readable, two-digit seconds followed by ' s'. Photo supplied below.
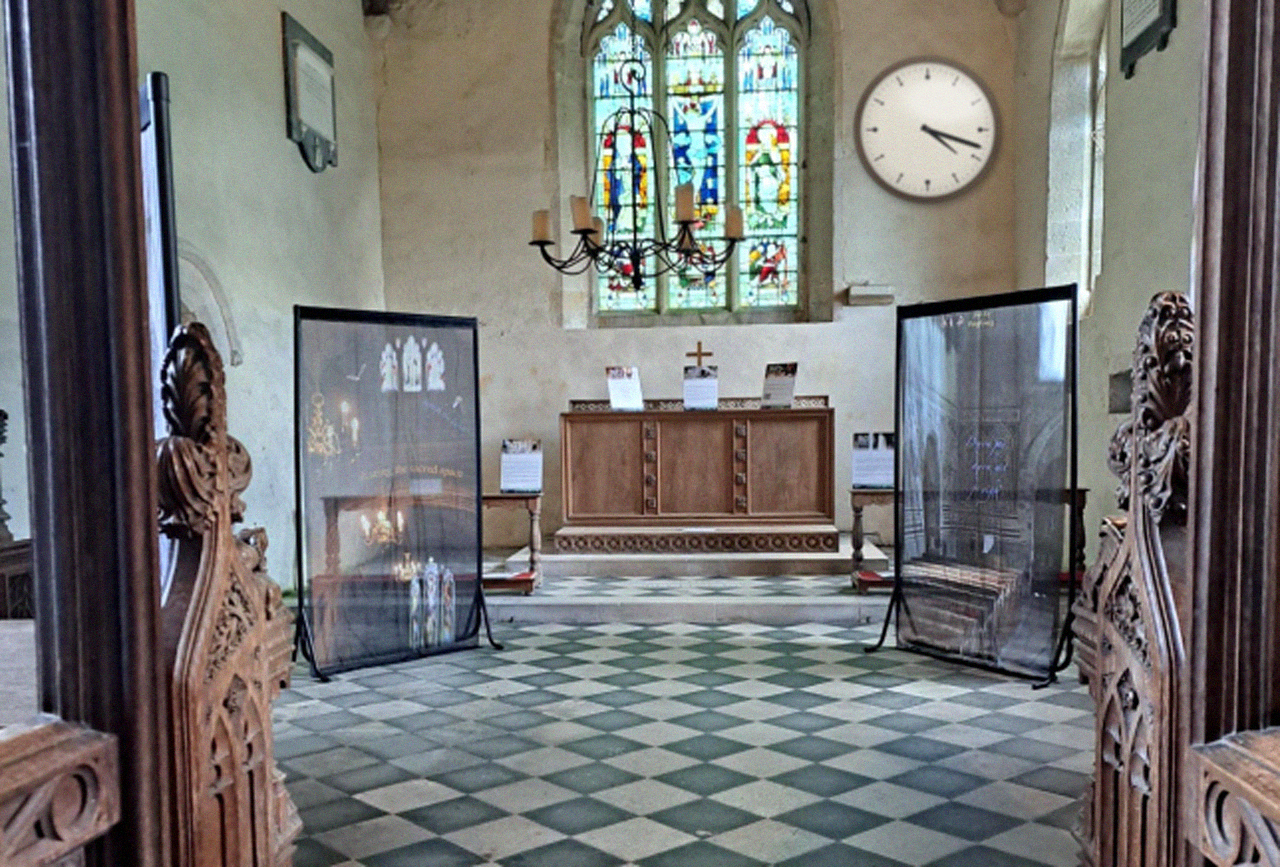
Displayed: 4 h 18 min
